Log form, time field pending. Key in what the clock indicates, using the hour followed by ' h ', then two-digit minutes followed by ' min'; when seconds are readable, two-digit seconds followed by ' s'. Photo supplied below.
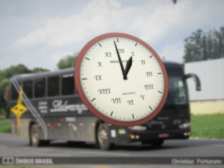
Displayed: 12 h 59 min
